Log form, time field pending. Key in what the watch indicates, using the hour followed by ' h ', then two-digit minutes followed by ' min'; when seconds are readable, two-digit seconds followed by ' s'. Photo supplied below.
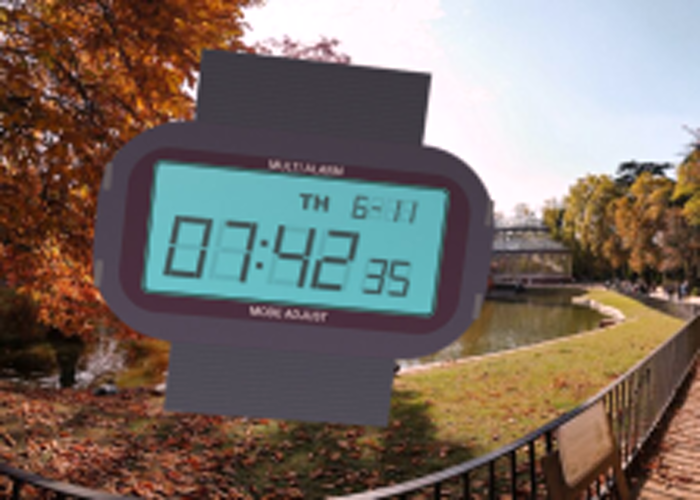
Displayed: 7 h 42 min 35 s
